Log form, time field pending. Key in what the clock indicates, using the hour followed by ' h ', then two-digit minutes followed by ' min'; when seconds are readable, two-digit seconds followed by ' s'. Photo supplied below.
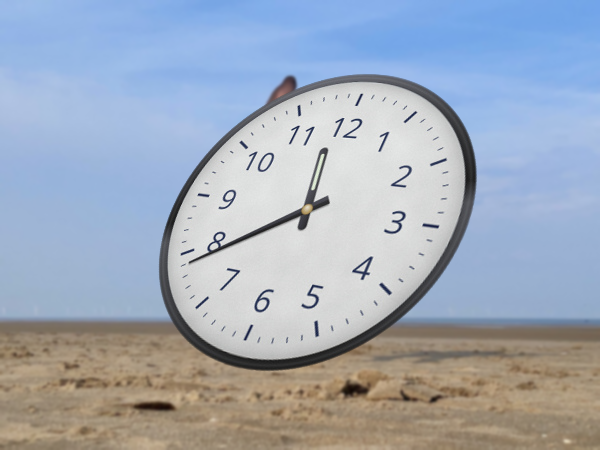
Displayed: 11 h 39 min
